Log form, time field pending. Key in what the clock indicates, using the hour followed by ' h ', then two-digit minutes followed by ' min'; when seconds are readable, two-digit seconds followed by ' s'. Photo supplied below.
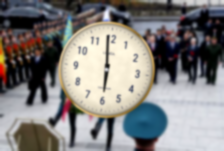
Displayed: 5 h 59 min
